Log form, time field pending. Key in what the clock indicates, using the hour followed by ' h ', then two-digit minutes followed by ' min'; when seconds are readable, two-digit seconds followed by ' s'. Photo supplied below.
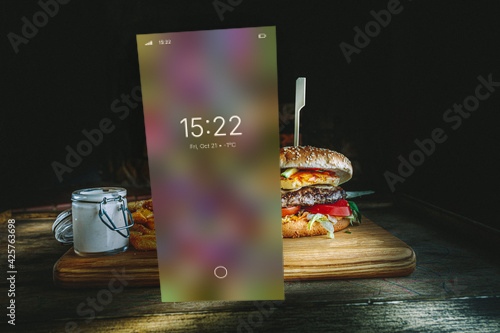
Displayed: 15 h 22 min
